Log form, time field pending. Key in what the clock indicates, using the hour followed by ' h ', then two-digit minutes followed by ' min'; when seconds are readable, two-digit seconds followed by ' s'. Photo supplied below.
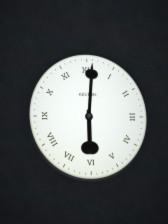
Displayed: 6 h 01 min
